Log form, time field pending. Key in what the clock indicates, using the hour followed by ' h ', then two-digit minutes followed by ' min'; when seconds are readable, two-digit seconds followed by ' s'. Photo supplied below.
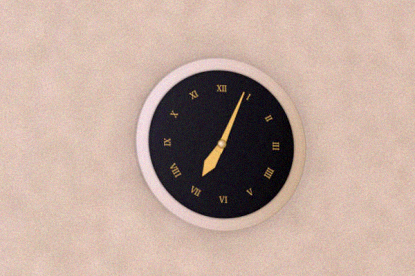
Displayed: 7 h 04 min
